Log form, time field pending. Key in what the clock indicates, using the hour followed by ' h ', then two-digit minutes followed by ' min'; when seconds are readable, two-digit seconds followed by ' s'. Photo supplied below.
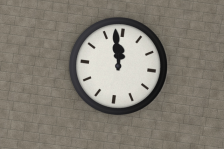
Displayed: 11 h 58 min
